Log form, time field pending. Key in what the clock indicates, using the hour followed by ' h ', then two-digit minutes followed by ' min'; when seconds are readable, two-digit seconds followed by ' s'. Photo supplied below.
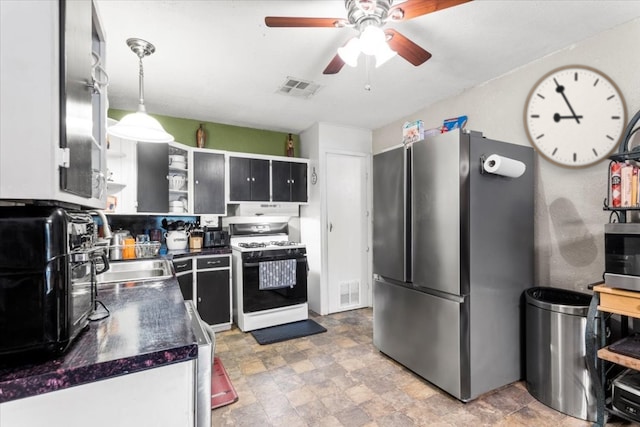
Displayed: 8 h 55 min
